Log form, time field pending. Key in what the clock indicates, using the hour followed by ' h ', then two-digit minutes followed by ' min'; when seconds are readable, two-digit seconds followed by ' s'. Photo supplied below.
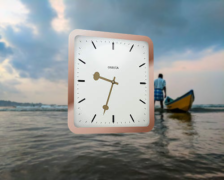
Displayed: 9 h 33 min
